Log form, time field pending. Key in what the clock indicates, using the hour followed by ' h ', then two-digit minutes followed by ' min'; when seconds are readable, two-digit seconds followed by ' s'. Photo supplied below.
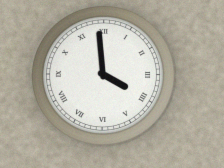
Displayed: 3 h 59 min
